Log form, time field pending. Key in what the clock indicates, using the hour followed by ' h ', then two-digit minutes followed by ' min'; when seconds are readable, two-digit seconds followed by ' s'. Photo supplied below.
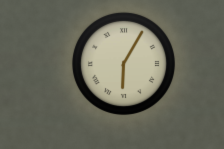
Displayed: 6 h 05 min
